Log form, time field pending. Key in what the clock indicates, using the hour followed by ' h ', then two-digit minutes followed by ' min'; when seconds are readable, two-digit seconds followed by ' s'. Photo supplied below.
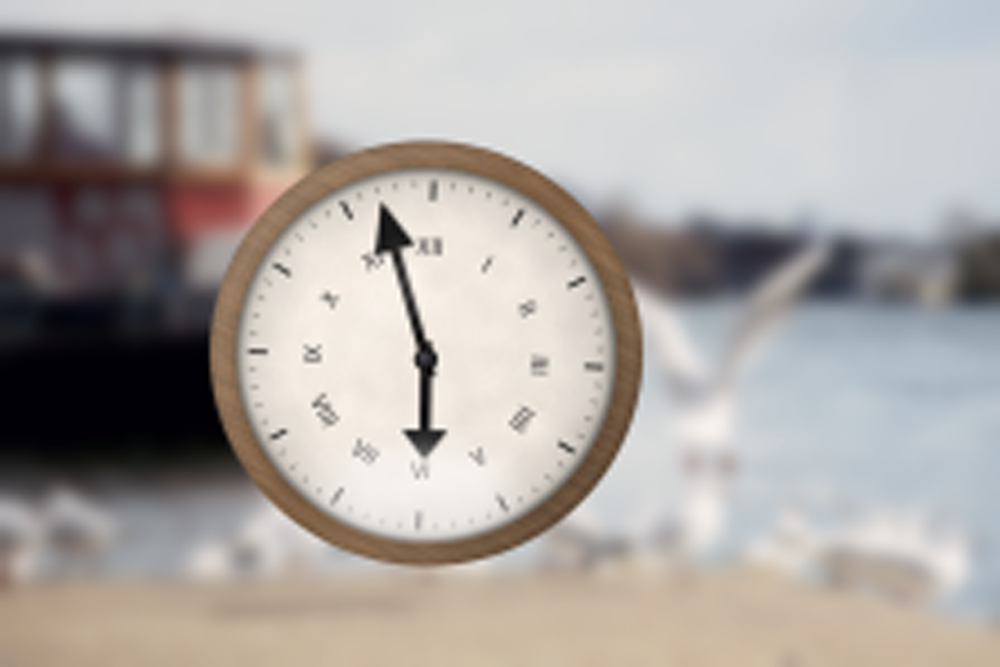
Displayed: 5 h 57 min
